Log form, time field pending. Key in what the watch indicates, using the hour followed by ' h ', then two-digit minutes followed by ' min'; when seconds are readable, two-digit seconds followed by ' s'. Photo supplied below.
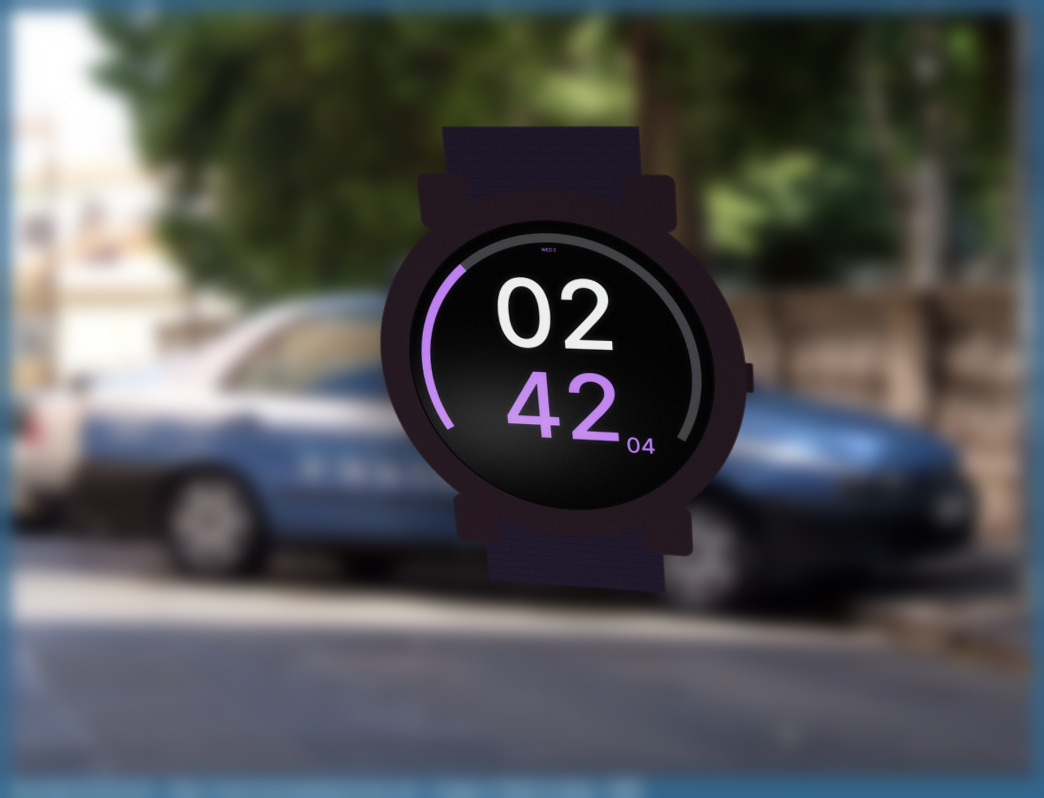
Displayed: 2 h 42 min 04 s
